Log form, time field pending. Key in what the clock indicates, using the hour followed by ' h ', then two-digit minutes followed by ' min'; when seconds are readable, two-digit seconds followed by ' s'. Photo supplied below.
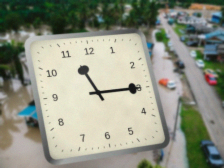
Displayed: 11 h 15 min
